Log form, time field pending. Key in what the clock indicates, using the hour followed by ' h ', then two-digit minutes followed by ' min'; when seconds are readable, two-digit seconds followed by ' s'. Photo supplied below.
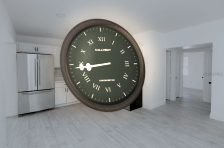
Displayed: 8 h 44 min
